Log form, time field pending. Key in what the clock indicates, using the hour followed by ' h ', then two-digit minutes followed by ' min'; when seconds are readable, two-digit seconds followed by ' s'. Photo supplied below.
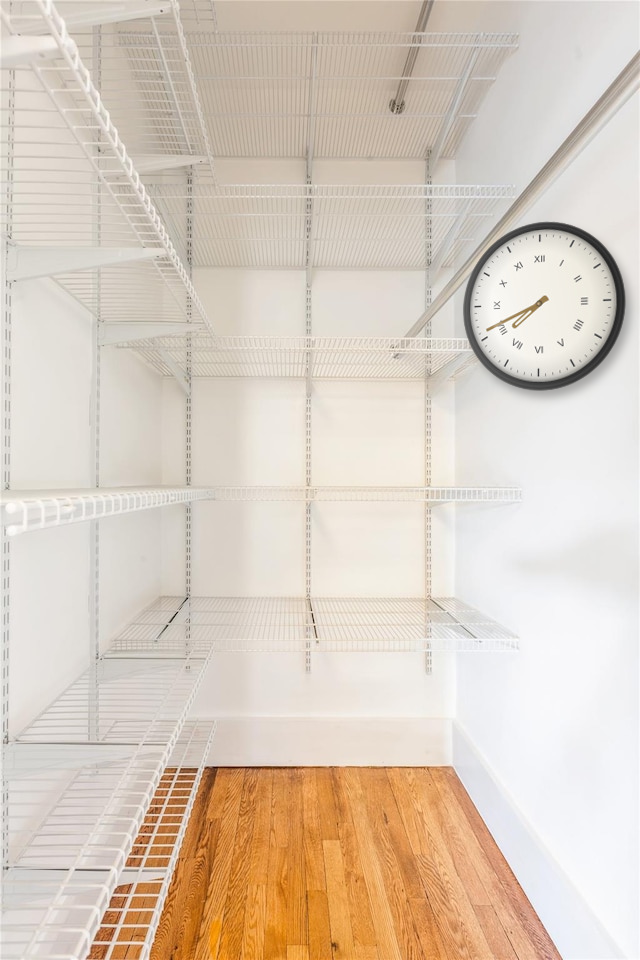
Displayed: 7 h 41 min
